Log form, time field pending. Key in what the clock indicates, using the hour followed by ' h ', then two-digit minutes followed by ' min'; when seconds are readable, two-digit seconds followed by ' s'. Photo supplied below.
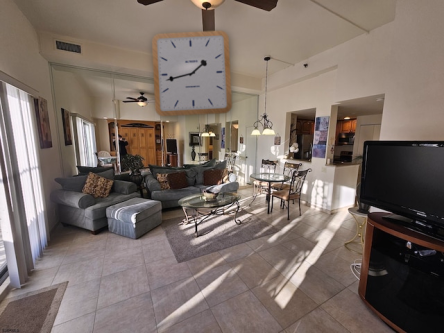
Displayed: 1 h 43 min
